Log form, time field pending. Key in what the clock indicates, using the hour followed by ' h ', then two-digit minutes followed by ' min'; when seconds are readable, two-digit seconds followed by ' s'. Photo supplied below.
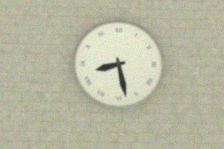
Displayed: 8 h 28 min
